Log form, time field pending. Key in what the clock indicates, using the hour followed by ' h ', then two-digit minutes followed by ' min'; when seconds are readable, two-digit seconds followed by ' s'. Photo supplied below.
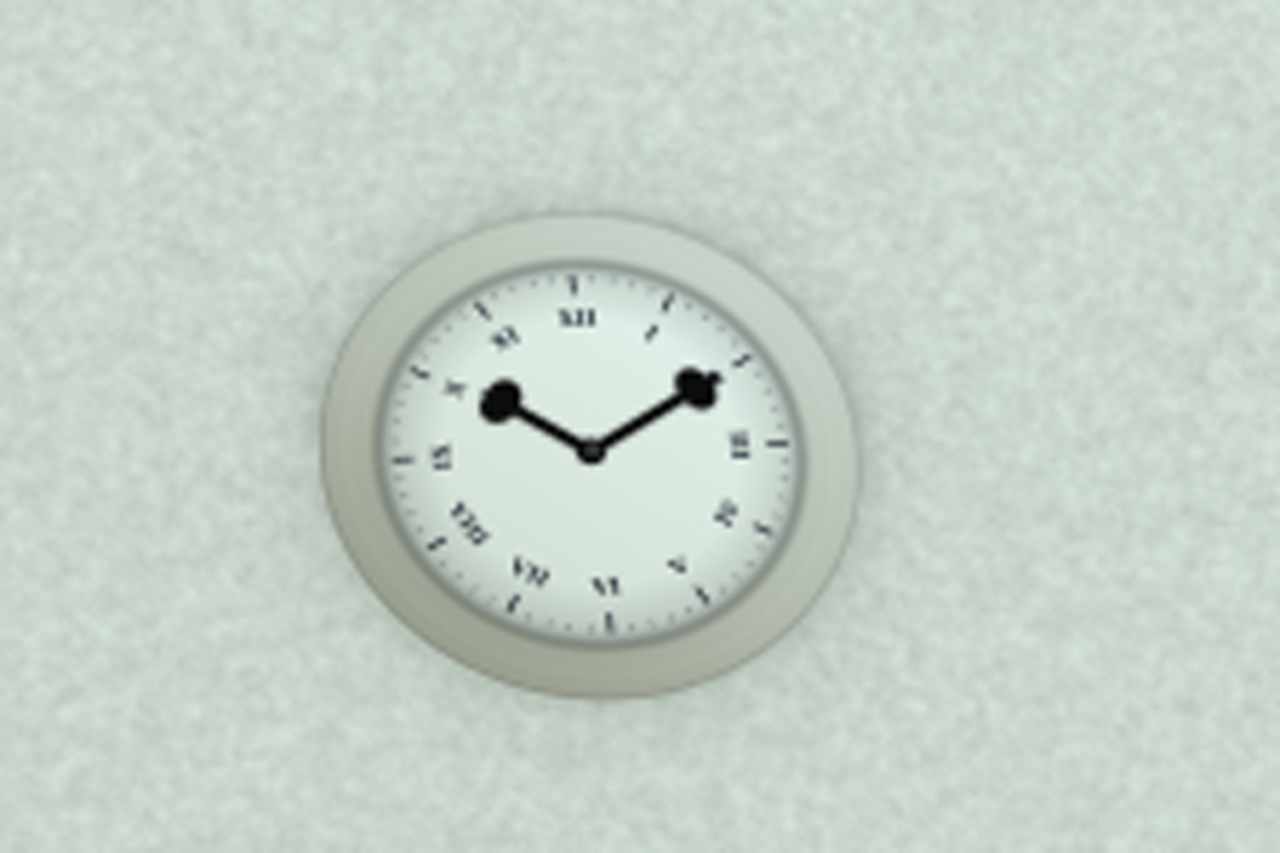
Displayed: 10 h 10 min
